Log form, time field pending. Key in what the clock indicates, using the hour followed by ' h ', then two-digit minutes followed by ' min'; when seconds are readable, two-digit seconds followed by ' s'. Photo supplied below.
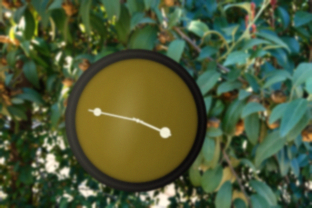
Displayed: 3 h 47 min
